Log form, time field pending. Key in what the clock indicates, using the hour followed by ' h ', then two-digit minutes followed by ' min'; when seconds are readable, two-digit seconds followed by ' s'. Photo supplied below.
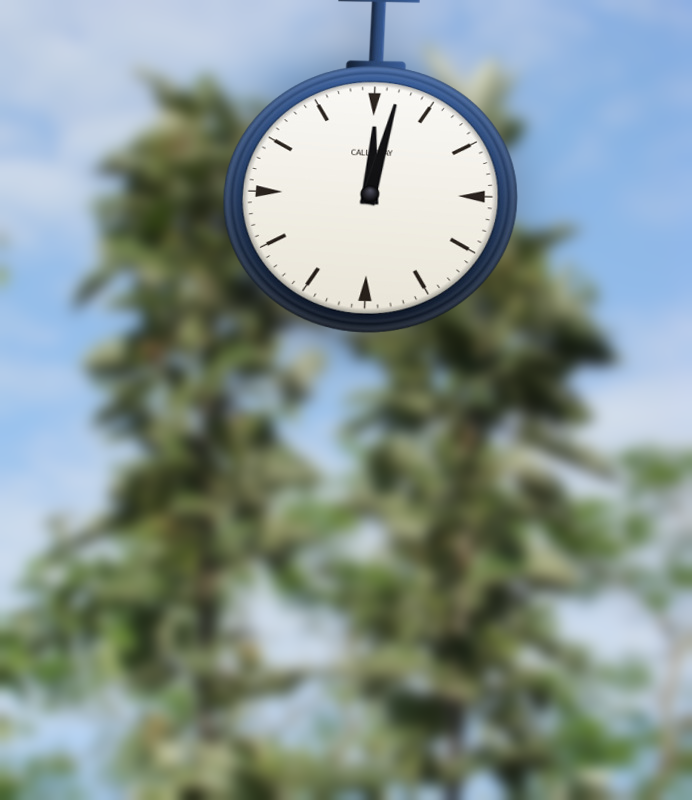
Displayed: 12 h 02 min
